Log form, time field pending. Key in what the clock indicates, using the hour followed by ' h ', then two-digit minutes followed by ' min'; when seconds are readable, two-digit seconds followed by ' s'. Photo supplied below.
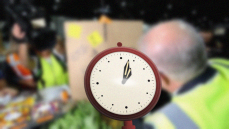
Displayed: 1 h 03 min
